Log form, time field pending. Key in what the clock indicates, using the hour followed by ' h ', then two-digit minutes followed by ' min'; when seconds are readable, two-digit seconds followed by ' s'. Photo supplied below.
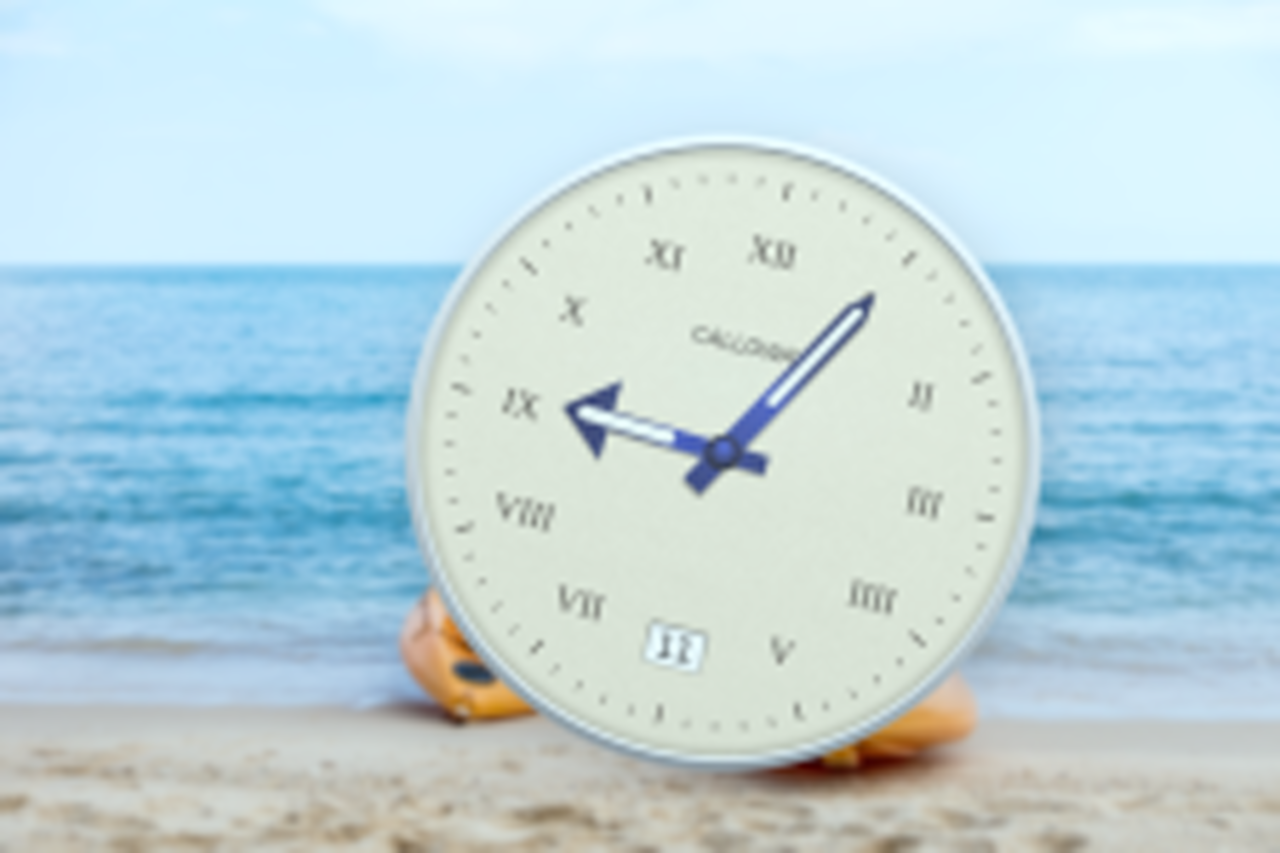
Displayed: 9 h 05 min
